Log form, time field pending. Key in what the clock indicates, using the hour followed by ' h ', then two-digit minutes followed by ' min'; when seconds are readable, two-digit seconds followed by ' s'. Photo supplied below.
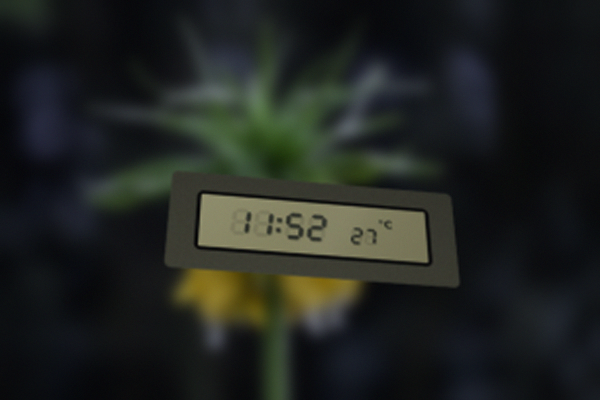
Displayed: 11 h 52 min
